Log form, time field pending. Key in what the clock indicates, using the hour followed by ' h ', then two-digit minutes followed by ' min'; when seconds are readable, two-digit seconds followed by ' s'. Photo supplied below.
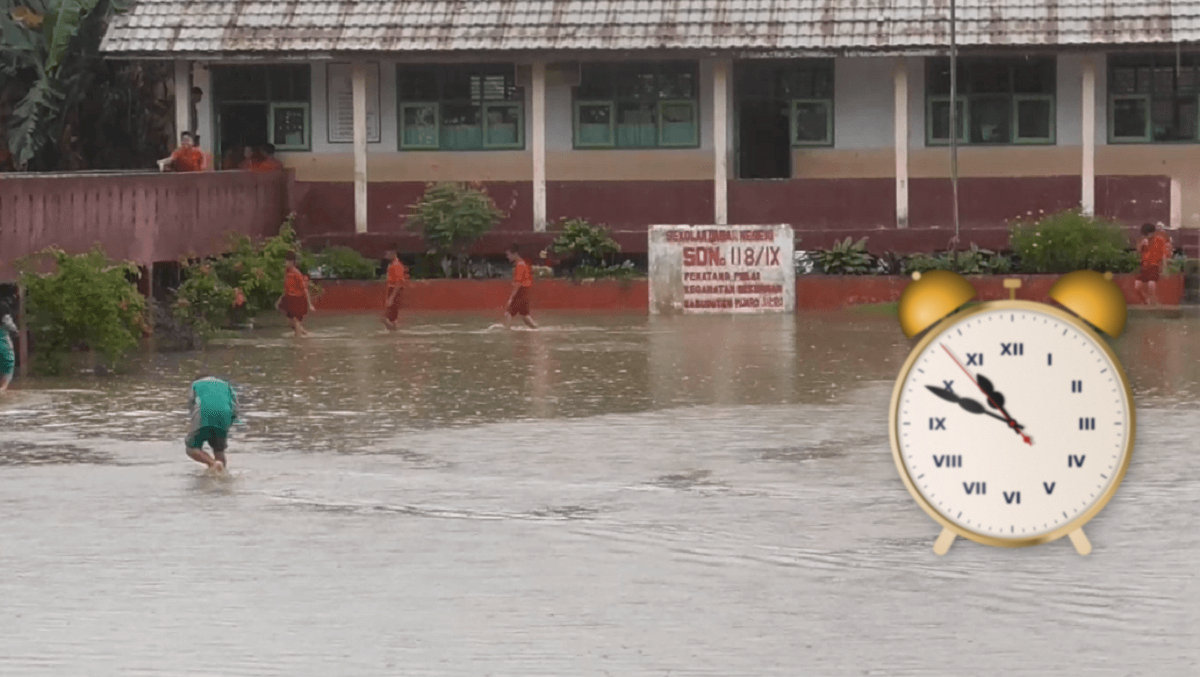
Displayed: 10 h 48 min 53 s
